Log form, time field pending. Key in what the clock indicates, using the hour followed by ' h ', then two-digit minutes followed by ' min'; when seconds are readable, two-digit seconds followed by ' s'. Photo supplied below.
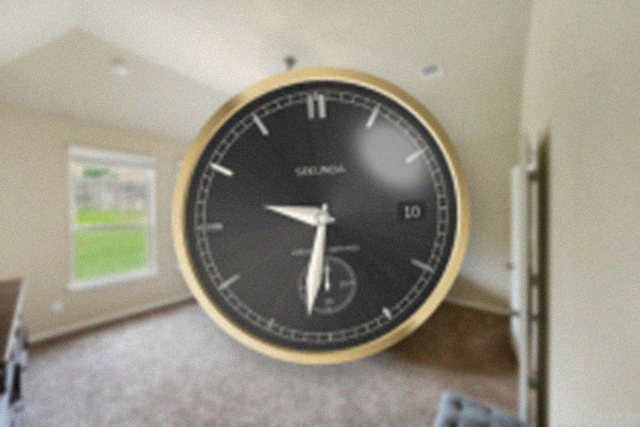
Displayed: 9 h 32 min
